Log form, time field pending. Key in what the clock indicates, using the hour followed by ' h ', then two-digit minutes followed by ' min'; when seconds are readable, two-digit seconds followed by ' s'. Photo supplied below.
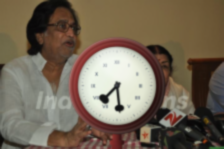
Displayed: 7 h 29 min
